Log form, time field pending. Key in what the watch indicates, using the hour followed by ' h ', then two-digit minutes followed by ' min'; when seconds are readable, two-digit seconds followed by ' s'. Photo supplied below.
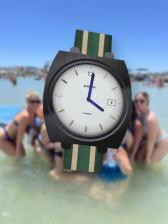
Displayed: 4 h 01 min
